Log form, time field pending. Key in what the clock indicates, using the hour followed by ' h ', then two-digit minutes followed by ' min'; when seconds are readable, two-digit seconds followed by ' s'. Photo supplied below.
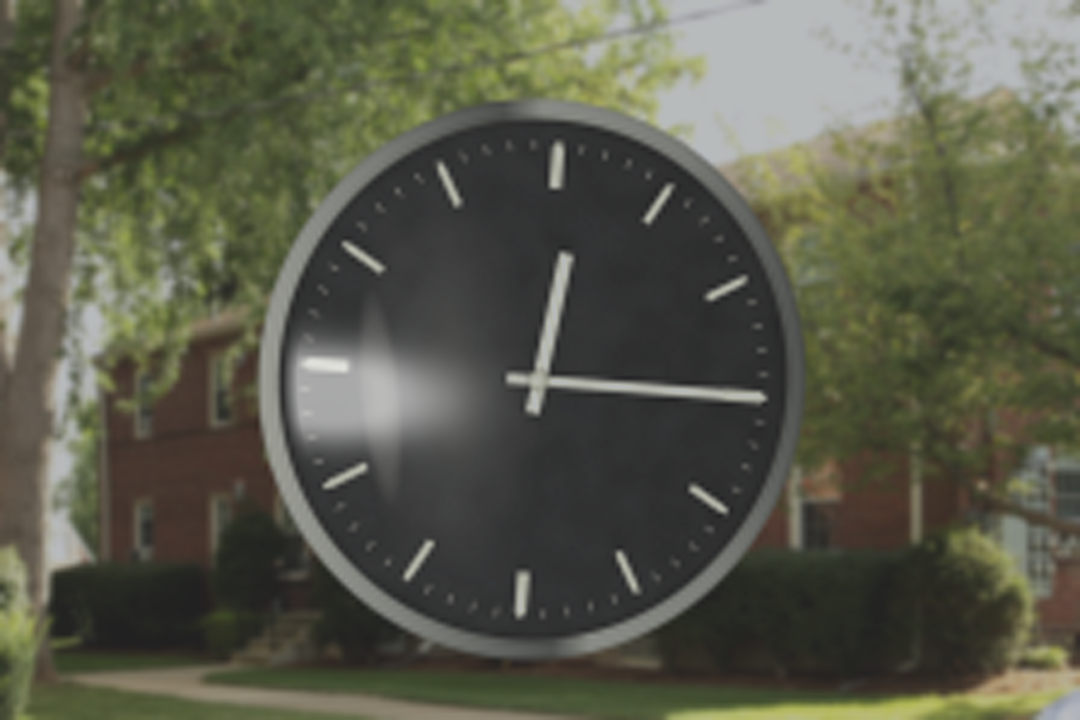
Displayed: 12 h 15 min
